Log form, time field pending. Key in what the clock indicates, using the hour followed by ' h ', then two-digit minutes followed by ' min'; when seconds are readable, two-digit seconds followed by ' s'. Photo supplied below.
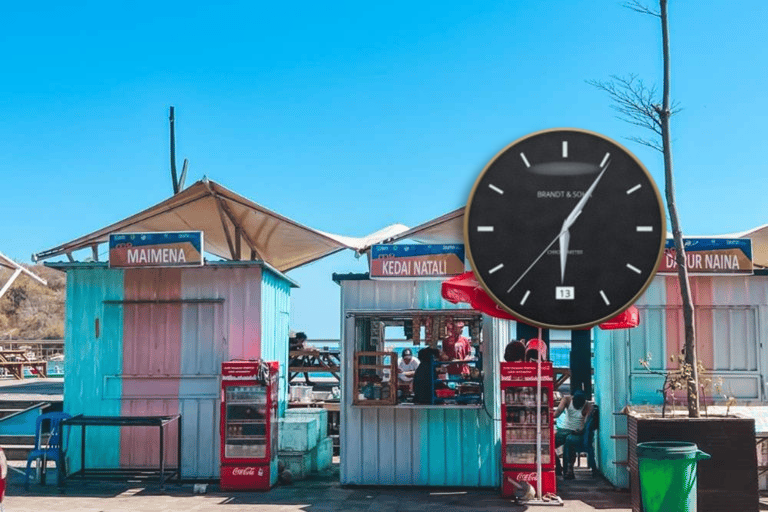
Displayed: 6 h 05 min 37 s
